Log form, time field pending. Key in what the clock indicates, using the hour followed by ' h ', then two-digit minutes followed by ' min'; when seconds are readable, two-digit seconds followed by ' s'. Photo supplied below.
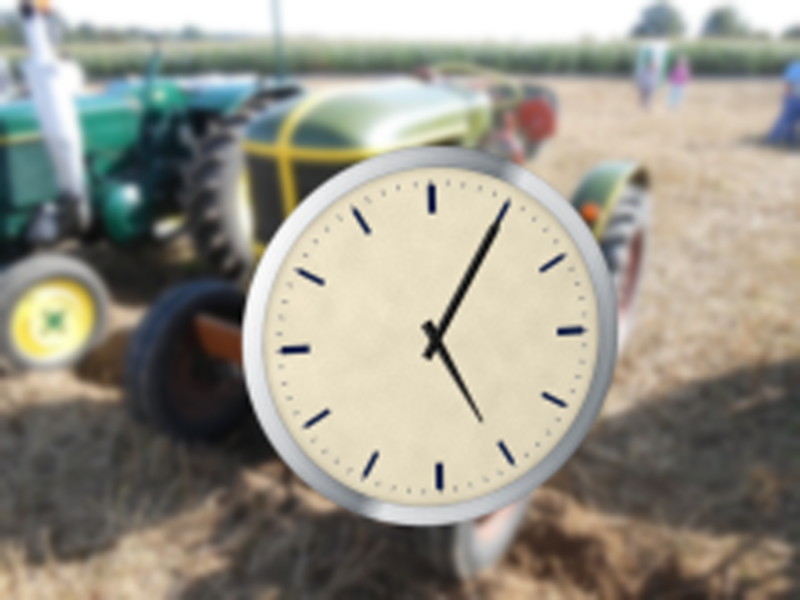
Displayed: 5 h 05 min
